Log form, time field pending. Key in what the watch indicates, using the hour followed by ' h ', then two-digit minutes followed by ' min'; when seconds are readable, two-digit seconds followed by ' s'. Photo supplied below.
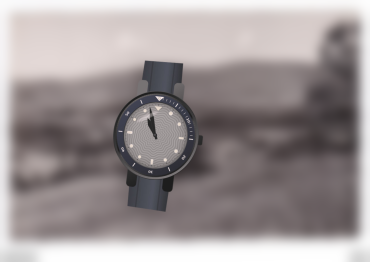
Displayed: 10 h 57 min
